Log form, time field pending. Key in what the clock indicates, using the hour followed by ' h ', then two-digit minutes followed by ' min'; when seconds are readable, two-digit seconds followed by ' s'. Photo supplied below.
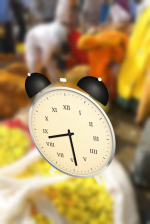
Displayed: 8 h 29 min
